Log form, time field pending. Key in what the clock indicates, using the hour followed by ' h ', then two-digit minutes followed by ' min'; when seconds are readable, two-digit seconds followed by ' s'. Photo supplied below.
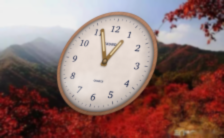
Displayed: 12 h 56 min
